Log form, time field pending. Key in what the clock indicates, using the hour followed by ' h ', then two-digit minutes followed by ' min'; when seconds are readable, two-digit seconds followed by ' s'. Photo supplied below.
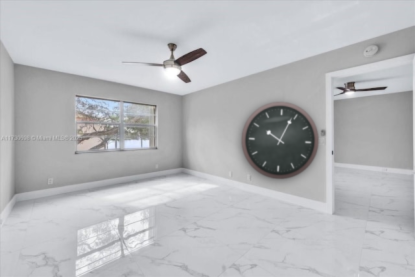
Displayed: 10 h 04 min
